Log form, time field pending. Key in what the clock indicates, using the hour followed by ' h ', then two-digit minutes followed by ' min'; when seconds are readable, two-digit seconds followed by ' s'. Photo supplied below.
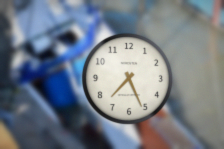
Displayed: 7 h 26 min
